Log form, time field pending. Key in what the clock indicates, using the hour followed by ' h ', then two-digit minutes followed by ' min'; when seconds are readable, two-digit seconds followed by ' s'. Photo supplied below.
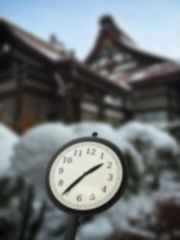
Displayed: 1 h 36 min
